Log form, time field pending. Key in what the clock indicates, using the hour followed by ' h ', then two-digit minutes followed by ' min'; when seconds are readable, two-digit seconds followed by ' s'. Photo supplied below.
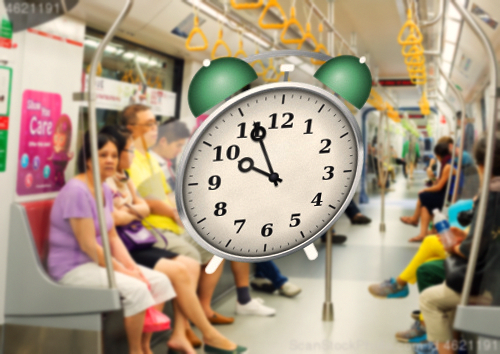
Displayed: 9 h 56 min
